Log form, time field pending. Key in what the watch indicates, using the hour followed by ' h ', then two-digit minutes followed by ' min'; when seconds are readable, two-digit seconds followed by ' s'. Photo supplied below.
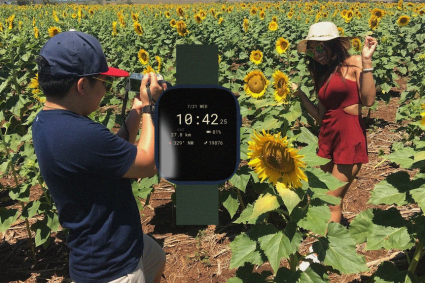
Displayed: 10 h 42 min
